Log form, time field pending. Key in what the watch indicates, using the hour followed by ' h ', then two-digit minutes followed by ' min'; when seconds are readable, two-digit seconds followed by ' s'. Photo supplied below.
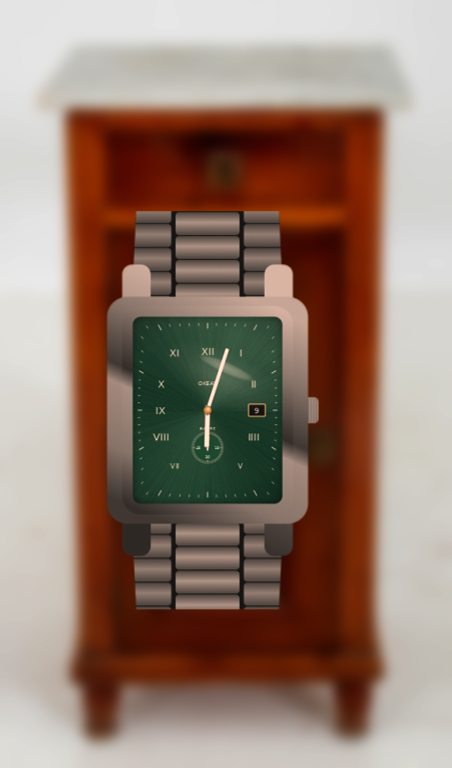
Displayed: 6 h 03 min
